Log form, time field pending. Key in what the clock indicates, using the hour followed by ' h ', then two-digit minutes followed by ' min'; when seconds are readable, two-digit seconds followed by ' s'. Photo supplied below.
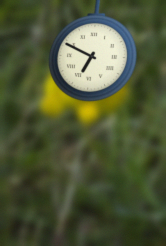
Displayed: 6 h 49 min
